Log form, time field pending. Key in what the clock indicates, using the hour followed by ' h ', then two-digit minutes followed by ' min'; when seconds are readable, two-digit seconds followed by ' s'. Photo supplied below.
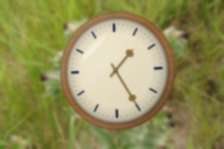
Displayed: 1 h 25 min
